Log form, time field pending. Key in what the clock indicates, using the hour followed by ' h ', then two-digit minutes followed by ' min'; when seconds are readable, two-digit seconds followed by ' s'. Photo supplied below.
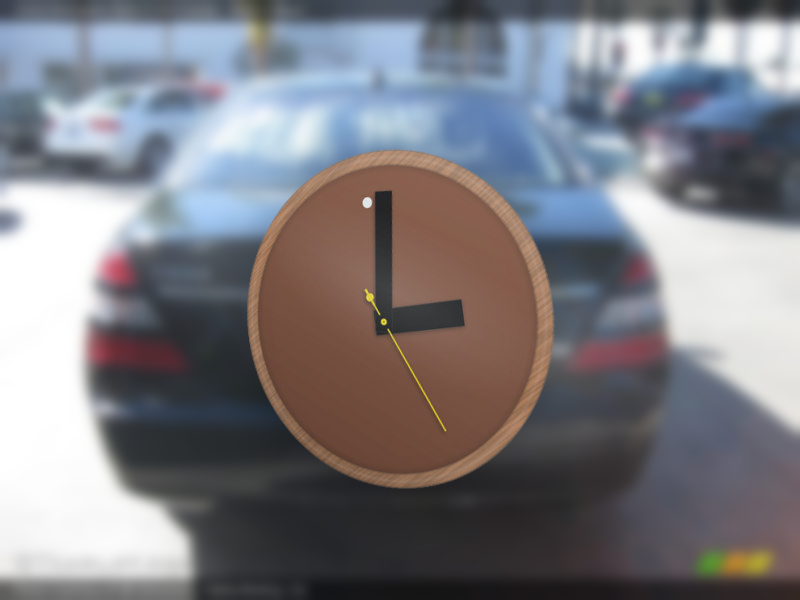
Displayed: 3 h 01 min 26 s
